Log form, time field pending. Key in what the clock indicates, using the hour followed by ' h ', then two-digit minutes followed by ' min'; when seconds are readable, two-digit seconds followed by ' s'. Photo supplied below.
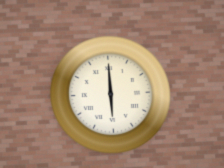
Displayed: 6 h 00 min
